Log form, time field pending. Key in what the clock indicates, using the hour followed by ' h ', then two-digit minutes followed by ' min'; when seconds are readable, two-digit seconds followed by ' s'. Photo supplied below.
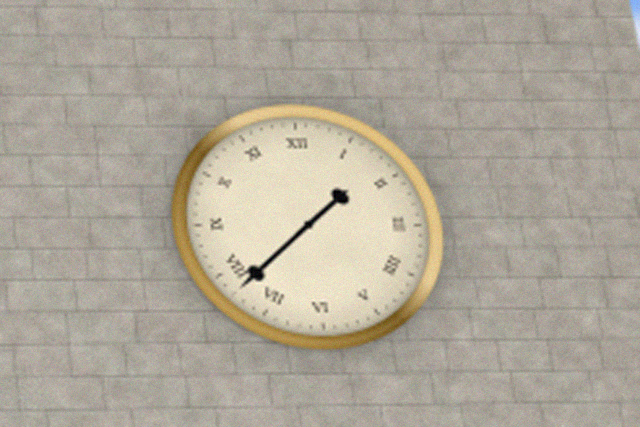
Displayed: 1 h 38 min
